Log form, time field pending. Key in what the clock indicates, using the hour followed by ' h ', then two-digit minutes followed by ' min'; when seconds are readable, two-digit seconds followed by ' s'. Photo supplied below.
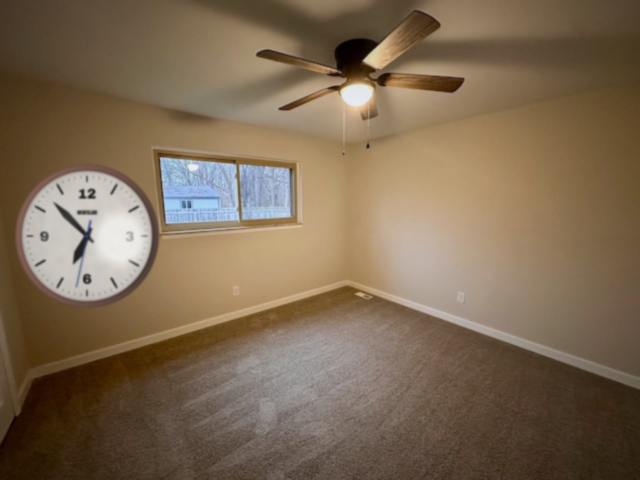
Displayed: 6 h 52 min 32 s
